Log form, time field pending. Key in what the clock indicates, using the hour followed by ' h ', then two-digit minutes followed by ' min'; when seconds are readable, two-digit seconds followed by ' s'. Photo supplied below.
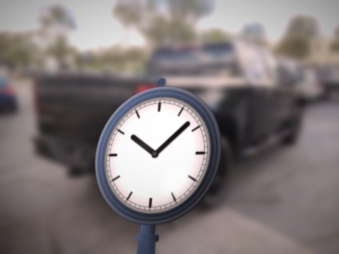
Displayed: 10 h 08 min
